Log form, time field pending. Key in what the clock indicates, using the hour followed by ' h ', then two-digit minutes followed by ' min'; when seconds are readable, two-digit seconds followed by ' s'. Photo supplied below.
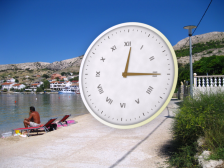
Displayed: 12 h 15 min
